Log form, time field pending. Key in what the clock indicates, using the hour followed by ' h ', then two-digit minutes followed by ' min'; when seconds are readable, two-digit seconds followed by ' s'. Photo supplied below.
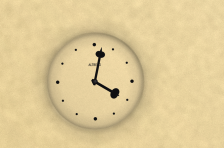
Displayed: 4 h 02 min
